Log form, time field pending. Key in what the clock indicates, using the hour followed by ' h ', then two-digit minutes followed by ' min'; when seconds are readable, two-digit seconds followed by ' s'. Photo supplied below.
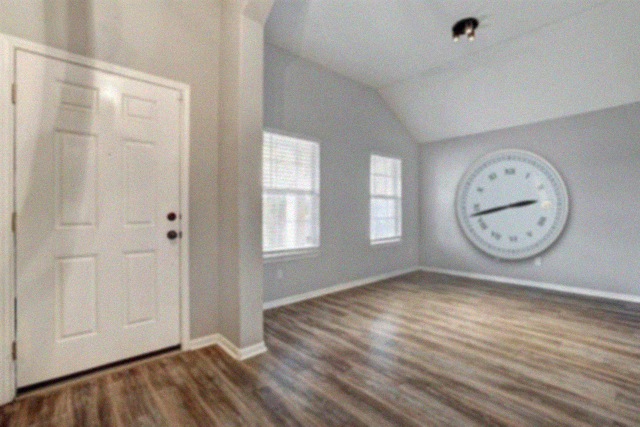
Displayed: 2 h 43 min
